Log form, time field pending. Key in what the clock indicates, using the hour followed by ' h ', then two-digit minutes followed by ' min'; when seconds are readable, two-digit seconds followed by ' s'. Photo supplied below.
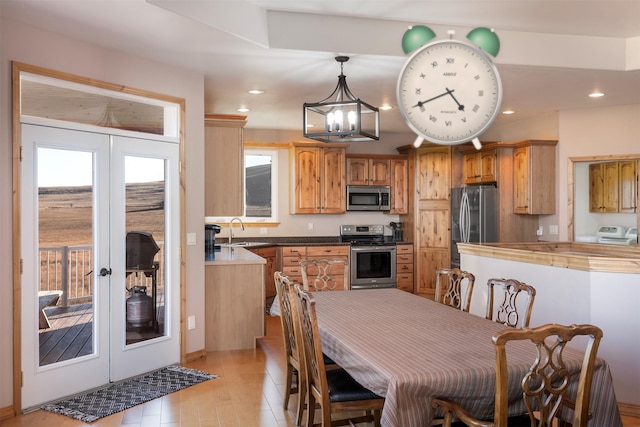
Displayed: 4 h 41 min
